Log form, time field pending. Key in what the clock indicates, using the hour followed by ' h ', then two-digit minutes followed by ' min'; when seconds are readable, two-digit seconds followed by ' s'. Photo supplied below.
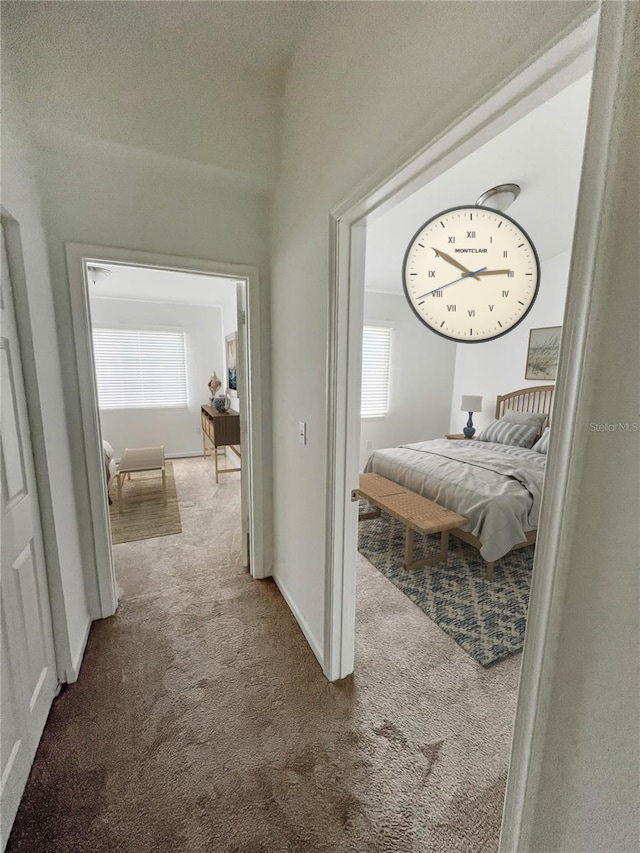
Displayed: 2 h 50 min 41 s
